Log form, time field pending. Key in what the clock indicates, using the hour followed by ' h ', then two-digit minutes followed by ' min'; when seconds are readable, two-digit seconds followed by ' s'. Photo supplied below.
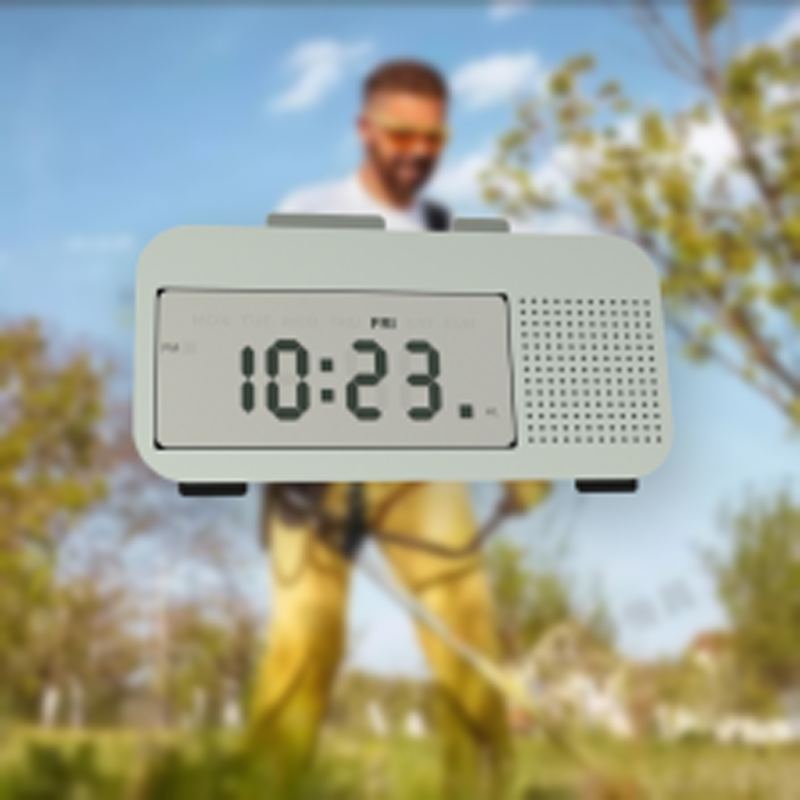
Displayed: 10 h 23 min
